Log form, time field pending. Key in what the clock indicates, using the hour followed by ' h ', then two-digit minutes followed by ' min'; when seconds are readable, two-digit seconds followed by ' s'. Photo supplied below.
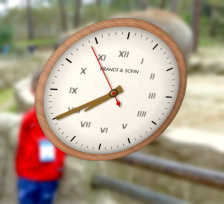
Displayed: 7 h 39 min 54 s
